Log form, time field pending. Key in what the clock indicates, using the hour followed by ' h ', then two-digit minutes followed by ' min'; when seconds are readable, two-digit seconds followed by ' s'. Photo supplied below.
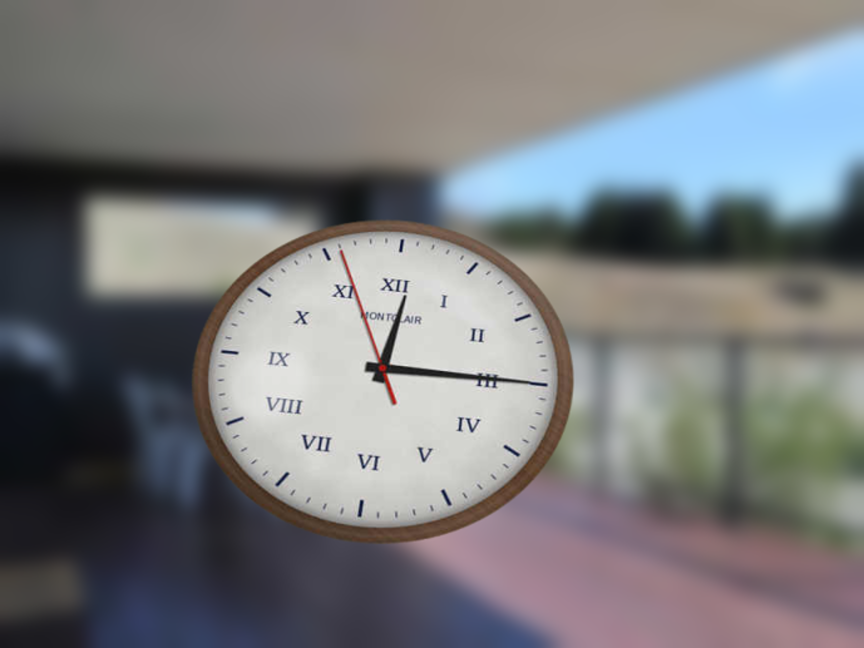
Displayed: 12 h 14 min 56 s
